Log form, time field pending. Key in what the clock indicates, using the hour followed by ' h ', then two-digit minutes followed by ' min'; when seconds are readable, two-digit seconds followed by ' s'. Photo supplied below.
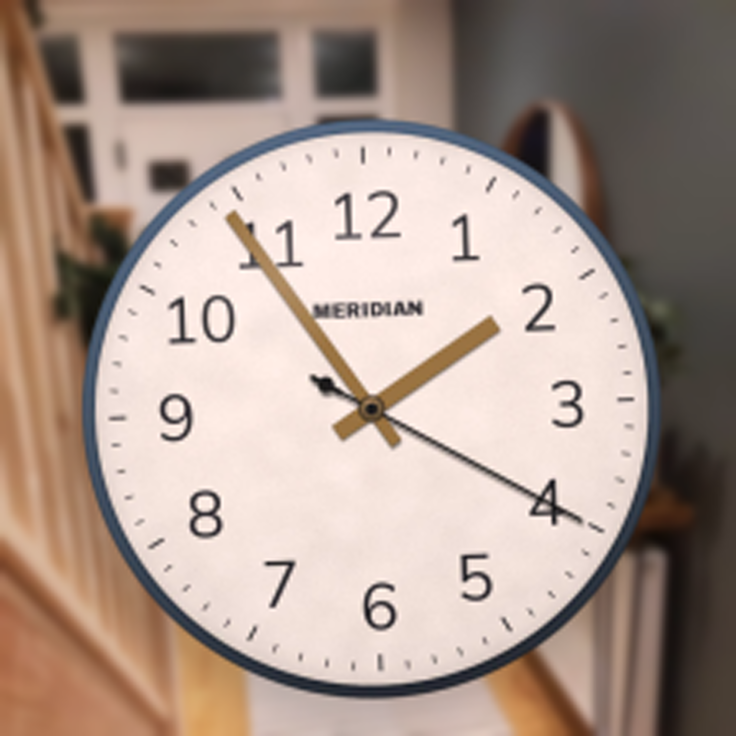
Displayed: 1 h 54 min 20 s
